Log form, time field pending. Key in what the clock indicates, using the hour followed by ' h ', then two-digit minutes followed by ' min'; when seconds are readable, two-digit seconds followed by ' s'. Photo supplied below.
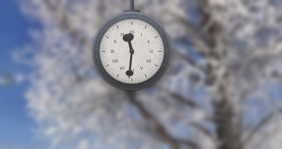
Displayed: 11 h 31 min
